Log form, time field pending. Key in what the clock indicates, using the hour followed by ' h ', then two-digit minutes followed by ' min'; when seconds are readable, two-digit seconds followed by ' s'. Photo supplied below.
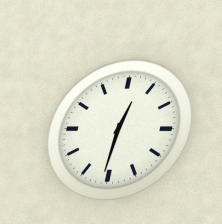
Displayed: 12 h 31 min
